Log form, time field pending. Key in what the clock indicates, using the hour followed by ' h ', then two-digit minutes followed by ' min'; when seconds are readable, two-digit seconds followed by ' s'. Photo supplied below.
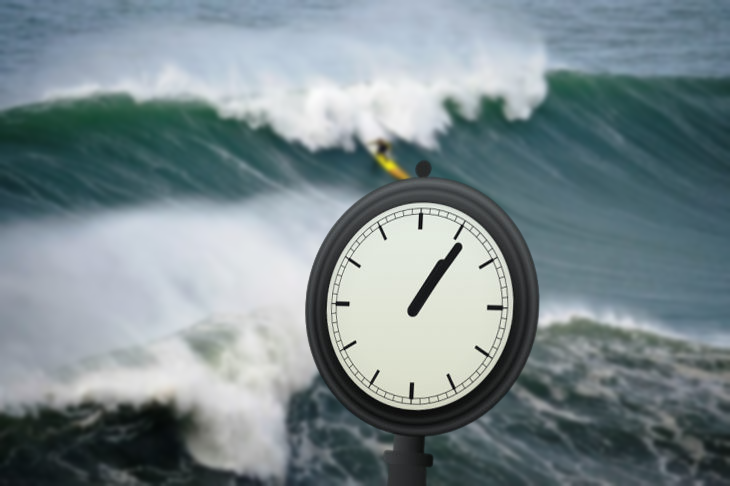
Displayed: 1 h 06 min
